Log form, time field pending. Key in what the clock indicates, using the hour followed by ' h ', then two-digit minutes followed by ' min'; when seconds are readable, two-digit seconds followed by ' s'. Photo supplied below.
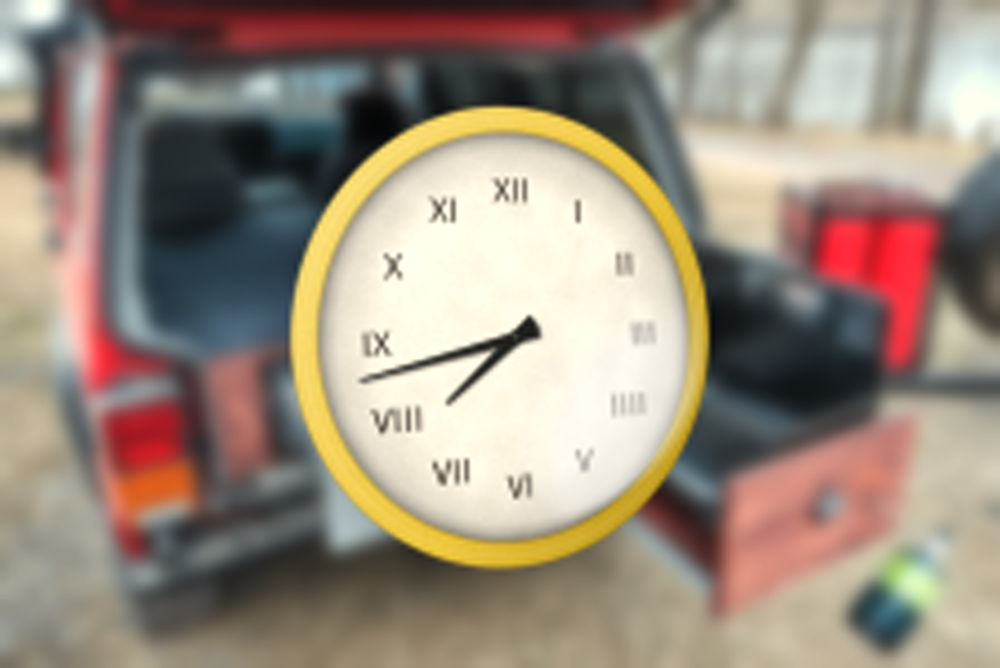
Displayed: 7 h 43 min
